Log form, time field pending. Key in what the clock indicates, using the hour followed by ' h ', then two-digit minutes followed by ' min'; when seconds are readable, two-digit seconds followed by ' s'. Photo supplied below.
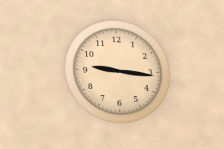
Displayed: 9 h 16 min
